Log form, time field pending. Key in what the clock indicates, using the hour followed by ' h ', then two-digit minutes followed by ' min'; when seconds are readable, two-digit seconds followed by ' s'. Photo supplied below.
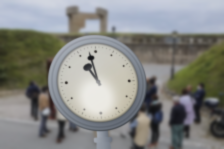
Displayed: 10 h 58 min
